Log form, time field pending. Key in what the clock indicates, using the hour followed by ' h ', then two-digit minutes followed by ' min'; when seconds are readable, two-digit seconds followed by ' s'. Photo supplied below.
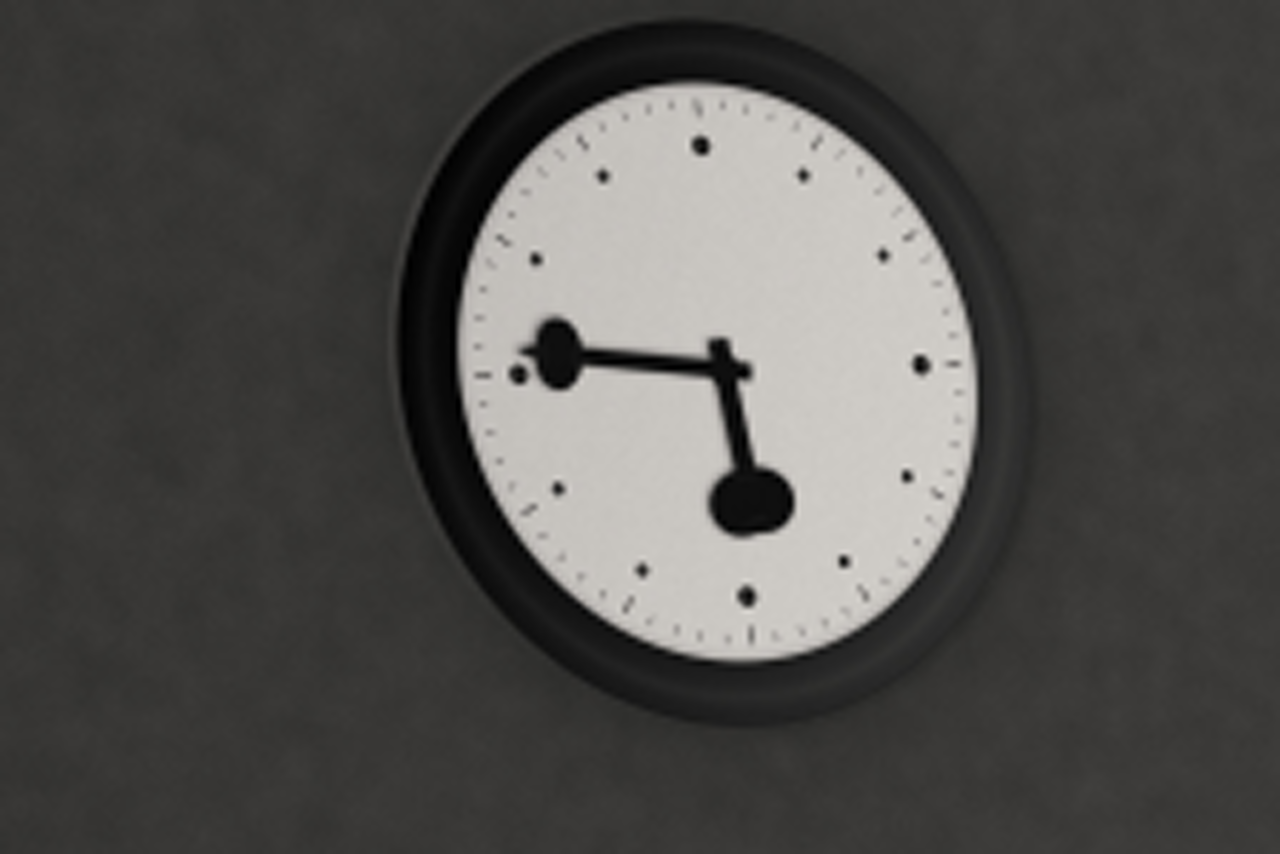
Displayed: 5 h 46 min
